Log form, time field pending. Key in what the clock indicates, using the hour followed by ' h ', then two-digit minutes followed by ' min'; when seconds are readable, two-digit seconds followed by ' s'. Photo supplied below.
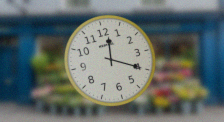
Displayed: 12 h 20 min
